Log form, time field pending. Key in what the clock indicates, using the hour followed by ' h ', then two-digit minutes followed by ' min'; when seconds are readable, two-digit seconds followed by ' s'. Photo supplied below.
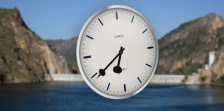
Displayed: 6 h 39 min
